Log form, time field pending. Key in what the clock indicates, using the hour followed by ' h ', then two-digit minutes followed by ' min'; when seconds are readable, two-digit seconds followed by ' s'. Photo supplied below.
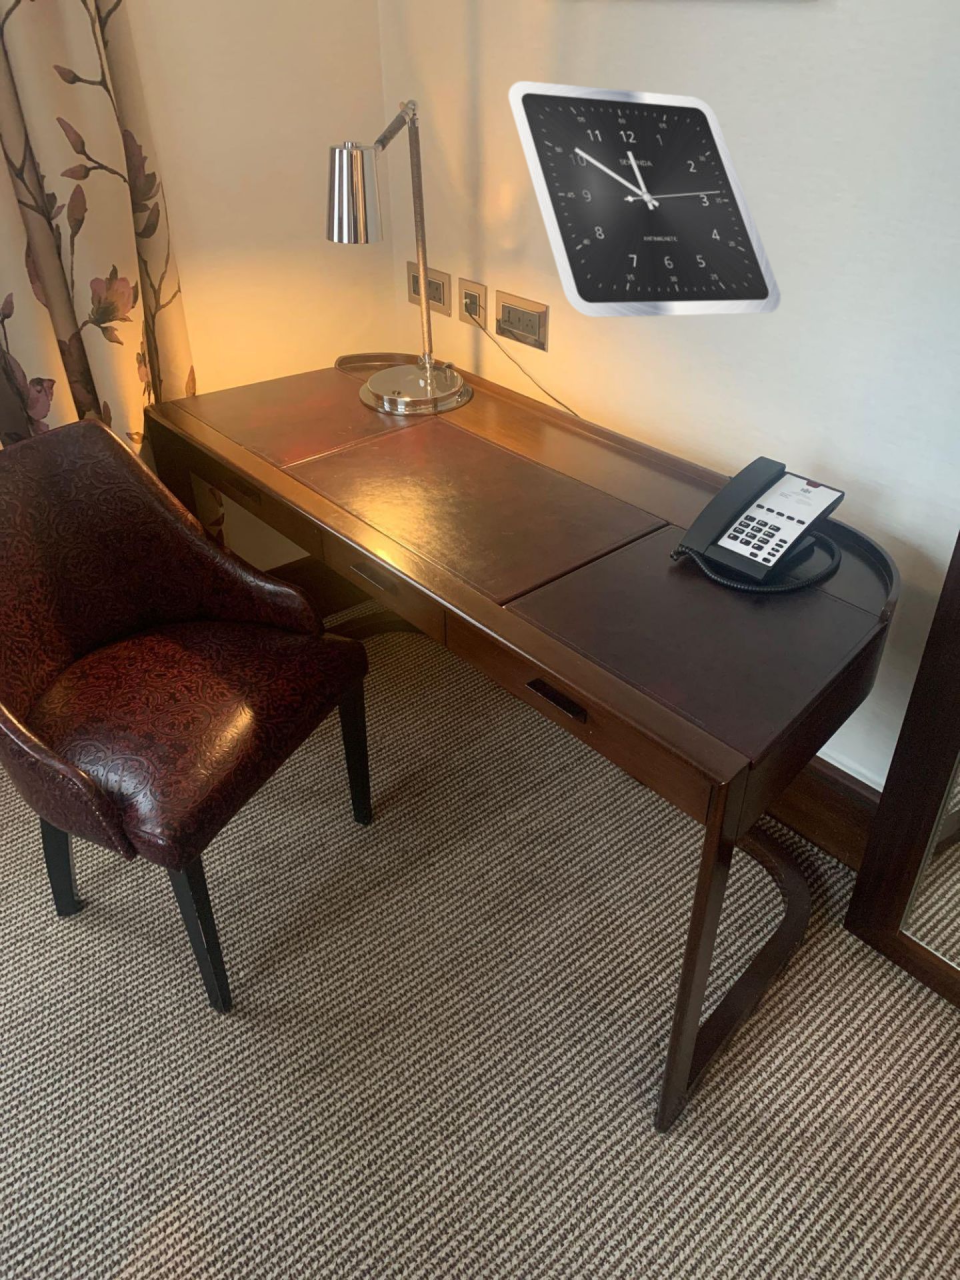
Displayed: 11 h 51 min 14 s
